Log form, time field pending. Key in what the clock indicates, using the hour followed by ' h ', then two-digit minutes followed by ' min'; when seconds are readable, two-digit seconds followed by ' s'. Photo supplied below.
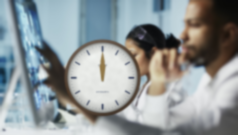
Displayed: 12 h 00 min
